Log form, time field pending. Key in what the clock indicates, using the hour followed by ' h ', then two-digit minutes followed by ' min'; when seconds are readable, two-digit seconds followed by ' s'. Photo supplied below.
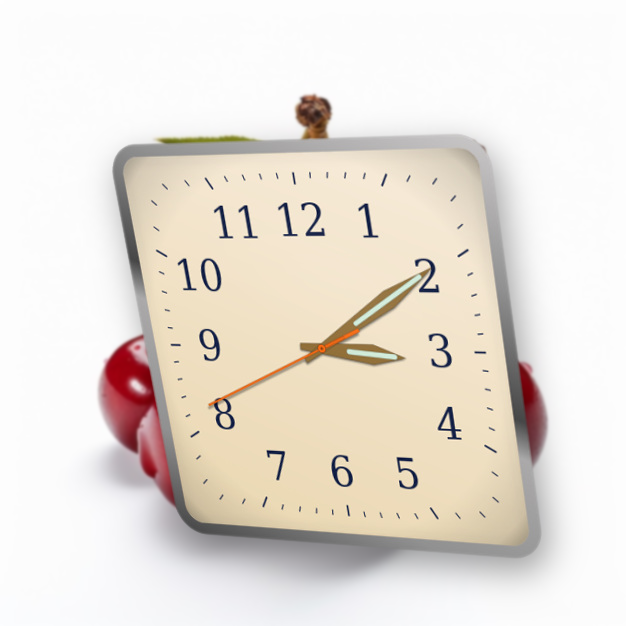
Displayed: 3 h 09 min 41 s
